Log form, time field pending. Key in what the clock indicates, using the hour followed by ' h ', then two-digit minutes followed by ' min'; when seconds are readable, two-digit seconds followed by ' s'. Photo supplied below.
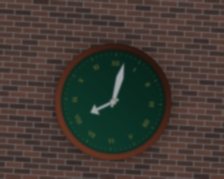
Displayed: 8 h 02 min
